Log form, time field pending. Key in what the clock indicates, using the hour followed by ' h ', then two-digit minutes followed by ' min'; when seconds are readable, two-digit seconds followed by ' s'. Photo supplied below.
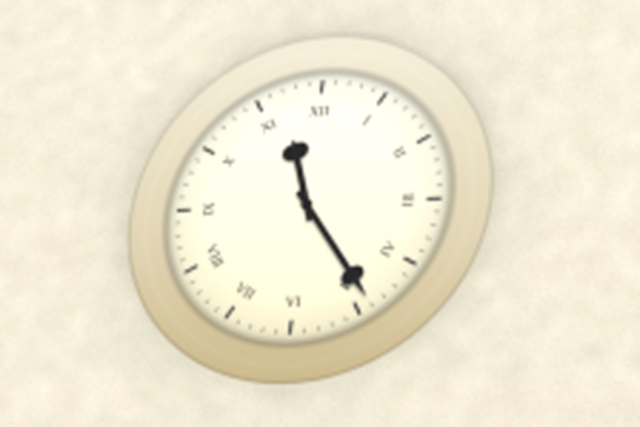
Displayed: 11 h 24 min
